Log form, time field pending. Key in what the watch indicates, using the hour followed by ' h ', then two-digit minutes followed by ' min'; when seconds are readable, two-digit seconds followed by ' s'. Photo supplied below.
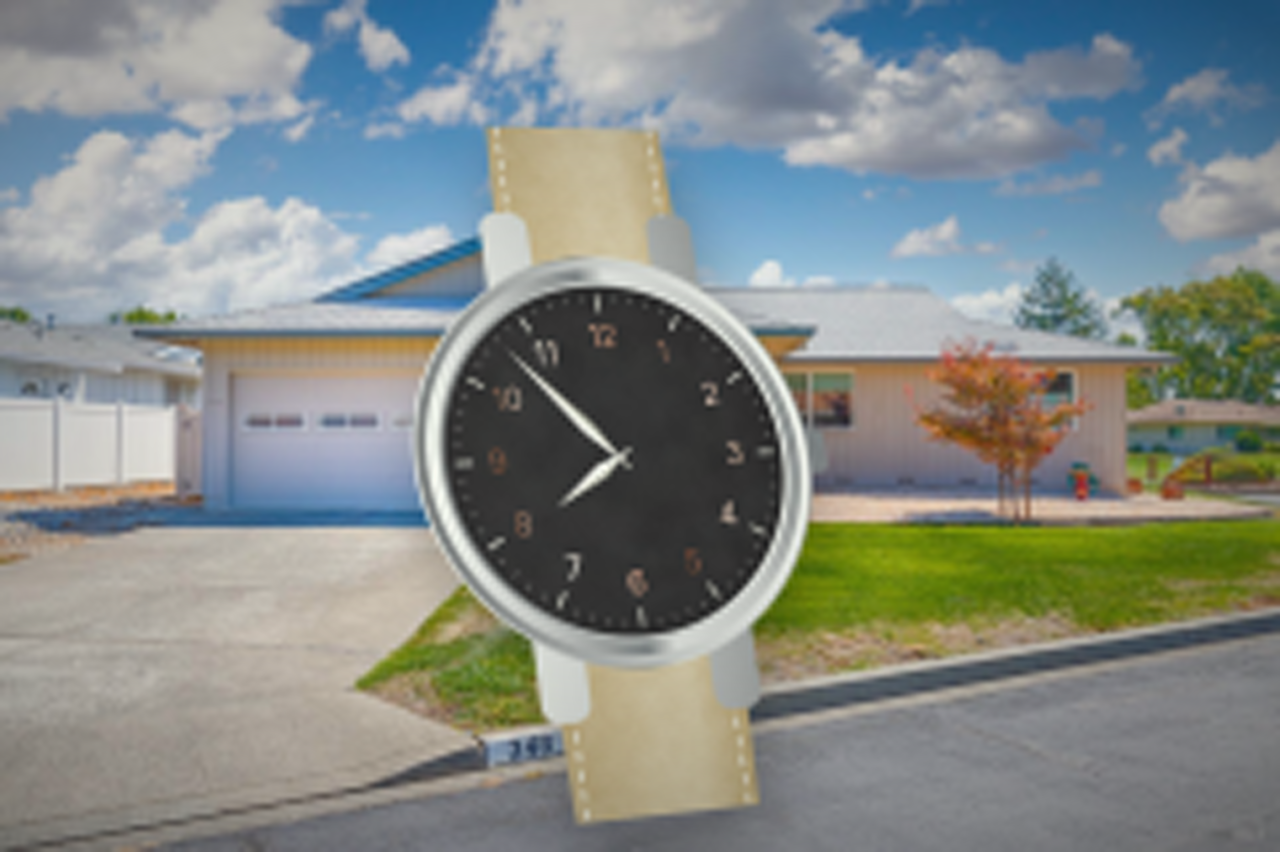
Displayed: 7 h 53 min
